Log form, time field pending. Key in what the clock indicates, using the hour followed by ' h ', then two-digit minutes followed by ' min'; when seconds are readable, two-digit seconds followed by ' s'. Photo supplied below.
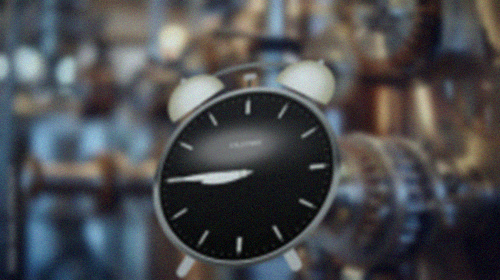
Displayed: 8 h 45 min
